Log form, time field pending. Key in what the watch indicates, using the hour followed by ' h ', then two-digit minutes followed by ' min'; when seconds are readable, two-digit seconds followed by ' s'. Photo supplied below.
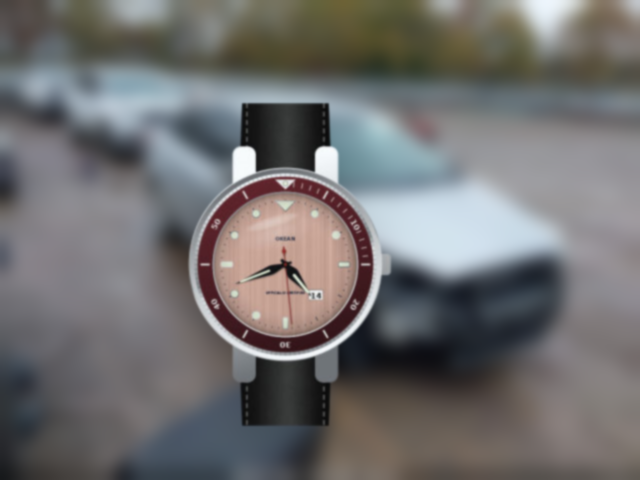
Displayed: 4 h 41 min 29 s
